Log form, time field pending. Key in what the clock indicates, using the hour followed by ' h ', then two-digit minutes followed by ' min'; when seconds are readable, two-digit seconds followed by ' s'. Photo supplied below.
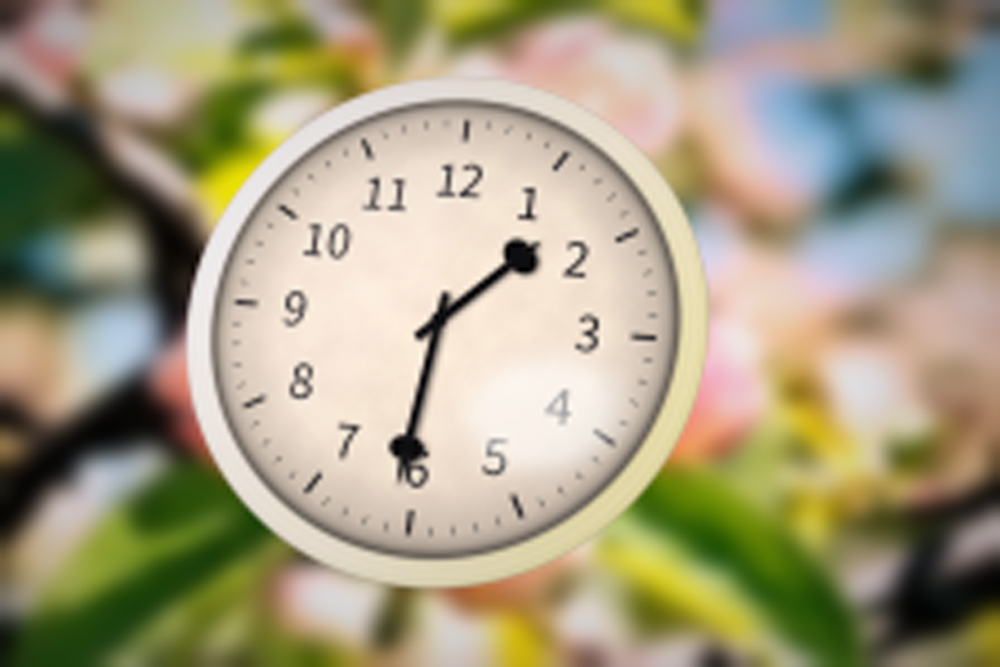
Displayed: 1 h 31 min
